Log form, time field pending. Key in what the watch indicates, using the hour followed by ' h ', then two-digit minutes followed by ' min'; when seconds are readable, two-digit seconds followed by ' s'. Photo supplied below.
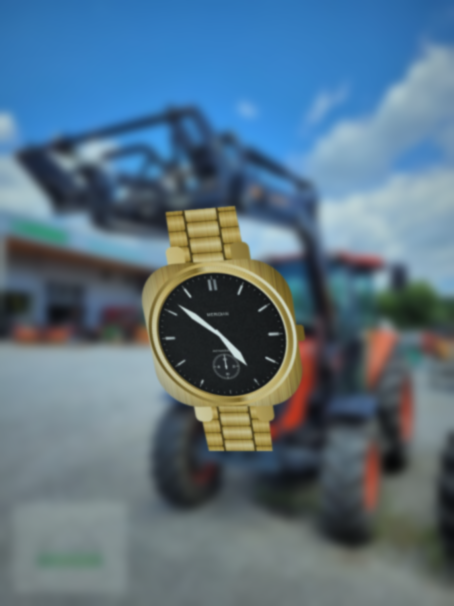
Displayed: 4 h 52 min
